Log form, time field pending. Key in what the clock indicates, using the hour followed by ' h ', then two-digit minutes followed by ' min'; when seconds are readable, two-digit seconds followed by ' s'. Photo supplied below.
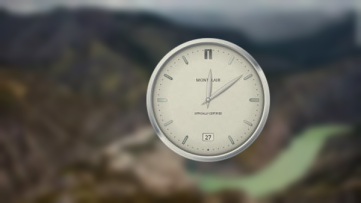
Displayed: 12 h 09 min
